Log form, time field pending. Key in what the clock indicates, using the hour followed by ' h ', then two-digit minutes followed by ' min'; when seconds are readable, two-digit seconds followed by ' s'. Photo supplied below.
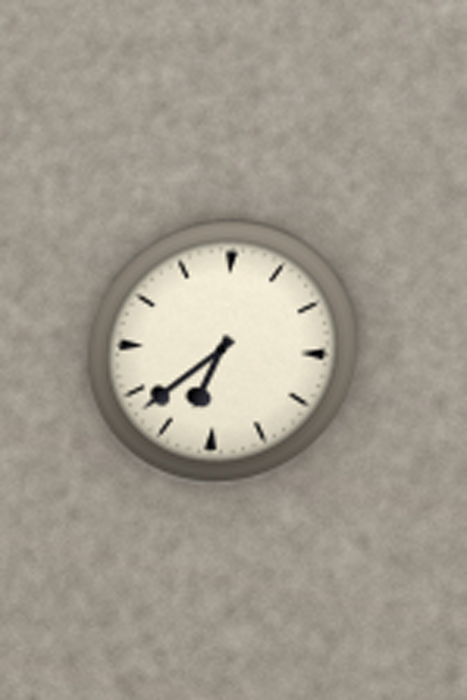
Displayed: 6 h 38 min
